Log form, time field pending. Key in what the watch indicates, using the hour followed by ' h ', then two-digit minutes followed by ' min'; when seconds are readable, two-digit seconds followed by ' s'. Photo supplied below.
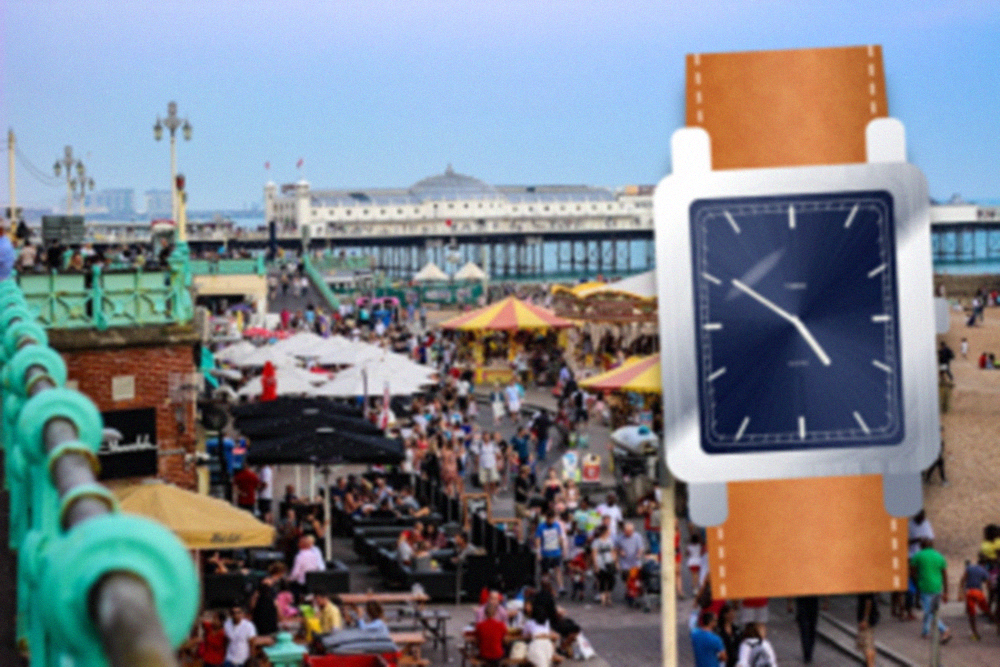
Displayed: 4 h 51 min
